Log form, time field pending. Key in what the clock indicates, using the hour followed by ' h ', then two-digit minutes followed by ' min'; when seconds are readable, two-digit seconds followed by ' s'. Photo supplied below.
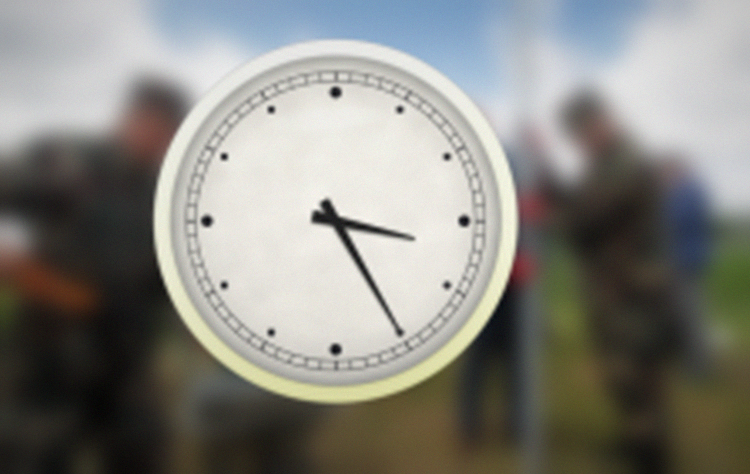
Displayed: 3 h 25 min
